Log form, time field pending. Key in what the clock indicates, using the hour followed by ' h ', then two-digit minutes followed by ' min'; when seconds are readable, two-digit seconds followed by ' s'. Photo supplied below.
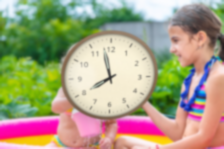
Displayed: 7 h 58 min
